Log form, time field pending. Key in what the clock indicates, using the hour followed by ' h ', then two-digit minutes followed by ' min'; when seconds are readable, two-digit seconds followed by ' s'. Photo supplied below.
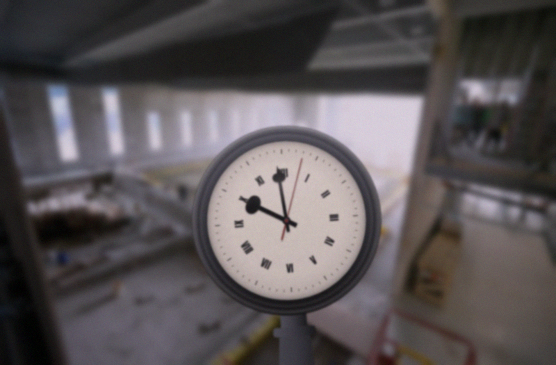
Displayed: 9 h 59 min 03 s
